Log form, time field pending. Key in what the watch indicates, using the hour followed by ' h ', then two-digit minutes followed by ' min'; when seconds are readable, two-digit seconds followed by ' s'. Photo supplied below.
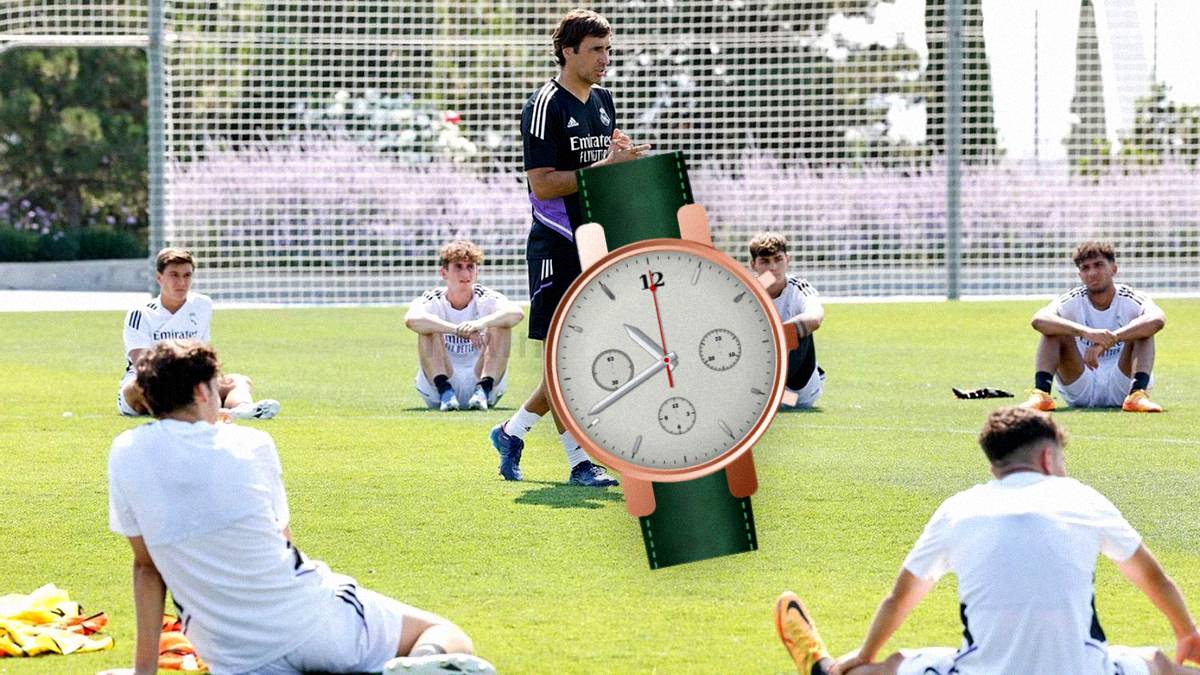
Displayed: 10 h 41 min
